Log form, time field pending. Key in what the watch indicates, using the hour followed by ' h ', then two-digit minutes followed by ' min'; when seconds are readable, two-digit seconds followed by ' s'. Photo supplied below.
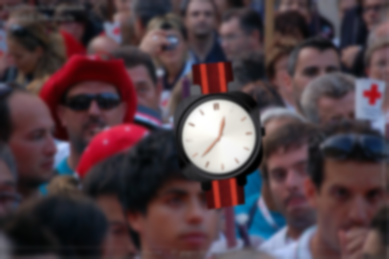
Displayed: 12 h 38 min
